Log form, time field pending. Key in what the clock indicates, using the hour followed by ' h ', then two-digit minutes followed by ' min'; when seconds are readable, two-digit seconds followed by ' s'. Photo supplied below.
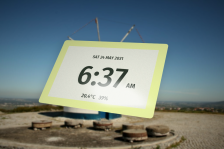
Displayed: 6 h 37 min
